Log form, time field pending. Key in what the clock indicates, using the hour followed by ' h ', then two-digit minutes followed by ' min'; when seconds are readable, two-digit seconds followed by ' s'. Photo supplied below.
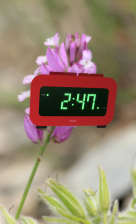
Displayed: 2 h 47 min
